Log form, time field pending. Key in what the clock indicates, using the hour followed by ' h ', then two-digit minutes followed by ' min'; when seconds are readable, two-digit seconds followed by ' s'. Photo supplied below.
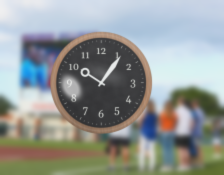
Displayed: 10 h 06 min
